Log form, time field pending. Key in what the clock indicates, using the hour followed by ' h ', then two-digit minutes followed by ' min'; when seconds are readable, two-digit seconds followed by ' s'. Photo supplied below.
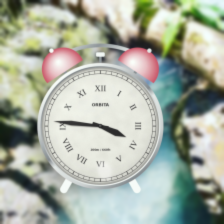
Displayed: 3 h 46 min
